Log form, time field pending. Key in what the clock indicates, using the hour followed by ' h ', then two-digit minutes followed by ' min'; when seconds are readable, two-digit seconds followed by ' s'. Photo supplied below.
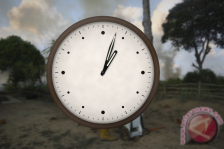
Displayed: 1 h 03 min
